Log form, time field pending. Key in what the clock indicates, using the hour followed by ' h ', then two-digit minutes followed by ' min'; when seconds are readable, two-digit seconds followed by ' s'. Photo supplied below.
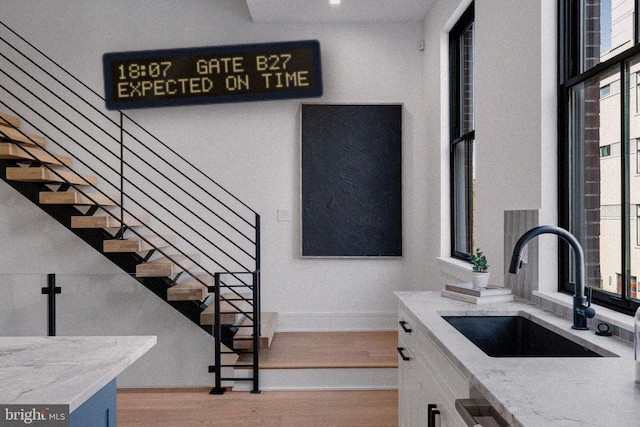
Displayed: 18 h 07 min
